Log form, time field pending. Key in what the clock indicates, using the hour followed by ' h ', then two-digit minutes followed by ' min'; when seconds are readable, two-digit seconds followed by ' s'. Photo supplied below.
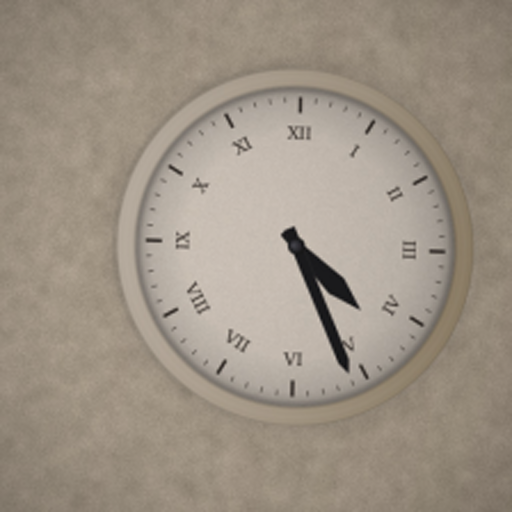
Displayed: 4 h 26 min
